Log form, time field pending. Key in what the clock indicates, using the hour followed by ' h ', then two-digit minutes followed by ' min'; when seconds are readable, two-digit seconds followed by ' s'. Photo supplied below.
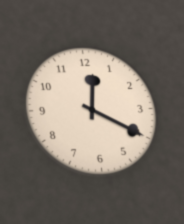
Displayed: 12 h 20 min
